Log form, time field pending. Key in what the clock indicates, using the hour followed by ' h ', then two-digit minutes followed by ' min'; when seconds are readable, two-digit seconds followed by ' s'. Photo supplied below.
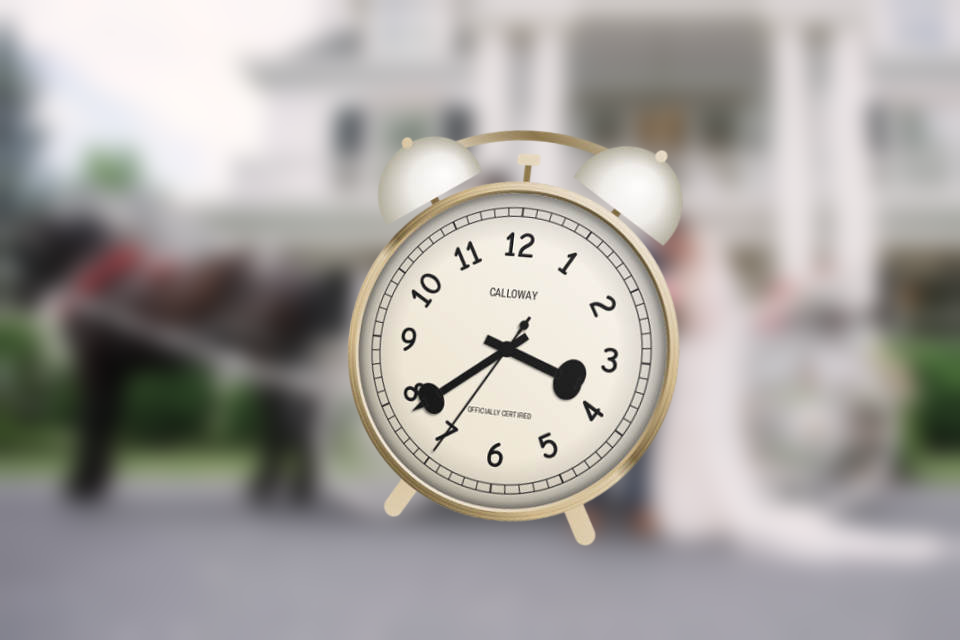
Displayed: 3 h 38 min 35 s
